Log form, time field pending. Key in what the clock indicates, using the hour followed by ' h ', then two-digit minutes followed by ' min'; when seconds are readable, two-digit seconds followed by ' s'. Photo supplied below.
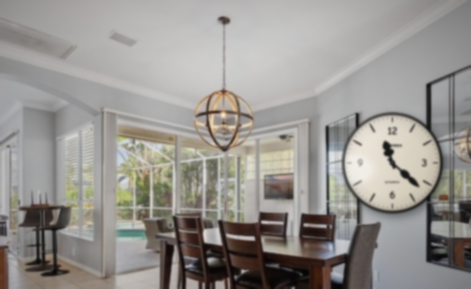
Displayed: 11 h 22 min
